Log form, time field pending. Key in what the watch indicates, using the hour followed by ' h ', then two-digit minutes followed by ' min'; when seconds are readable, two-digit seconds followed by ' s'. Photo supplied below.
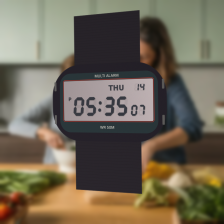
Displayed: 5 h 35 min 07 s
